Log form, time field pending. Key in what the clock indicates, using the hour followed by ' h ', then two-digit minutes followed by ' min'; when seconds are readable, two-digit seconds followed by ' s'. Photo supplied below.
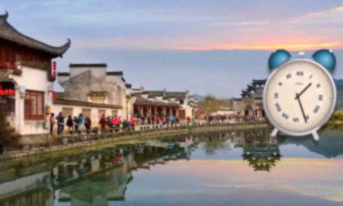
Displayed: 1 h 26 min
